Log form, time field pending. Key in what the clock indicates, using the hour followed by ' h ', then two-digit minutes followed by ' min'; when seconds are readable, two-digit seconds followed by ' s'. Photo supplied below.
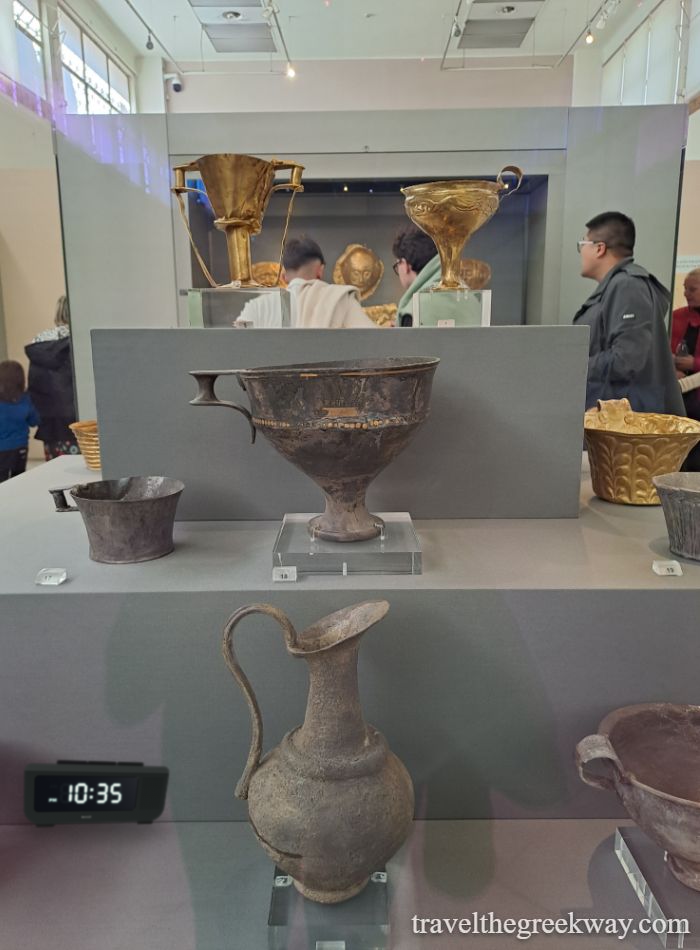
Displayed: 10 h 35 min
